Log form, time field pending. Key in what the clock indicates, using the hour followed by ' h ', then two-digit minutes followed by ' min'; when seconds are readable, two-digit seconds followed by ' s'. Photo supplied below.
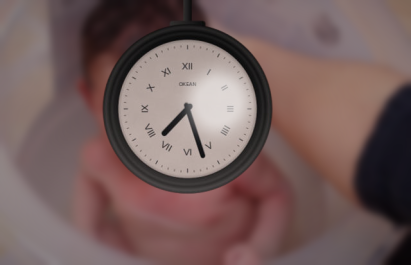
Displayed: 7 h 27 min
